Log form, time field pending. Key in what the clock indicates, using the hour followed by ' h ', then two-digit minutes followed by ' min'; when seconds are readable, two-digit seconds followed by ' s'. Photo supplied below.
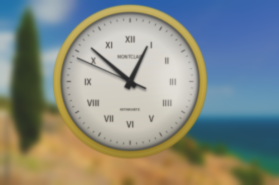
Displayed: 12 h 51 min 49 s
